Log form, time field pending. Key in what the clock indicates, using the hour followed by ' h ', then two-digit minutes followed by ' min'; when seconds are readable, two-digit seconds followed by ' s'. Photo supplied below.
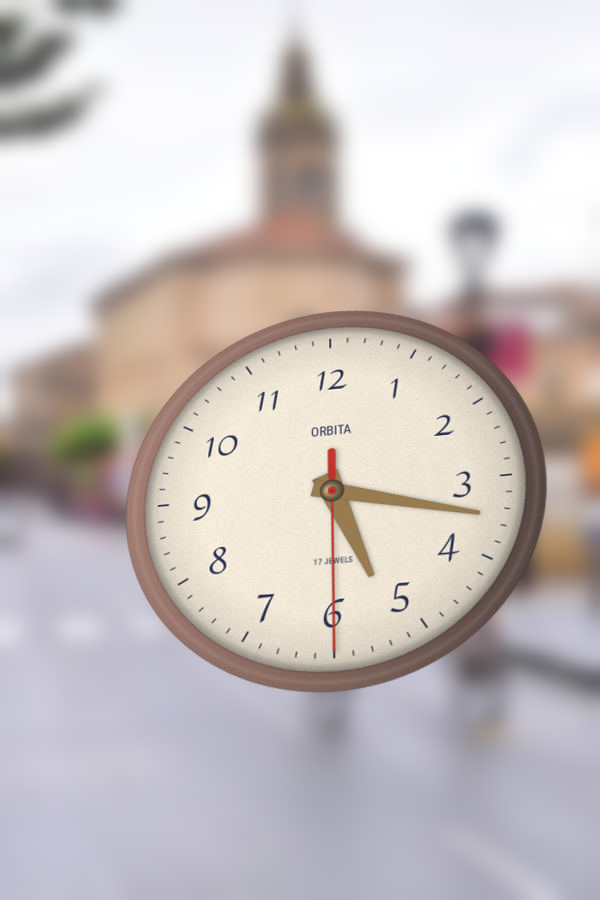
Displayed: 5 h 17 min 30 s
